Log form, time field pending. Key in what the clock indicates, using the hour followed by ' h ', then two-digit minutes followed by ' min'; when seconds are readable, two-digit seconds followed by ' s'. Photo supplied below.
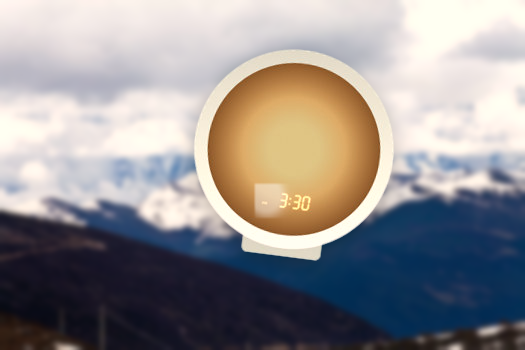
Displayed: 3 h 30 min
